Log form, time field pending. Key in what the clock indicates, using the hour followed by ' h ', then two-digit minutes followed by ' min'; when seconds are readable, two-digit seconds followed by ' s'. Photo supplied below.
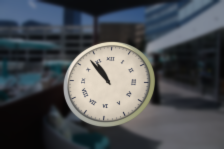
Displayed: 10 h 53 min
